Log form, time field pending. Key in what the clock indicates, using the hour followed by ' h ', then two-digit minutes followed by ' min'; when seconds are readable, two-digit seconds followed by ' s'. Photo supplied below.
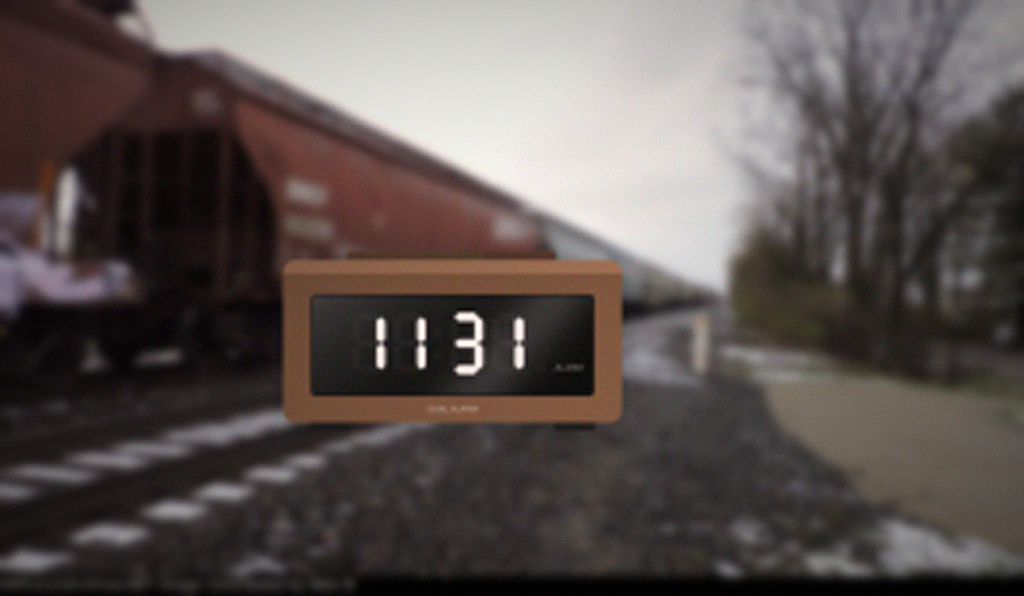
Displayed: 11 h 31 min
